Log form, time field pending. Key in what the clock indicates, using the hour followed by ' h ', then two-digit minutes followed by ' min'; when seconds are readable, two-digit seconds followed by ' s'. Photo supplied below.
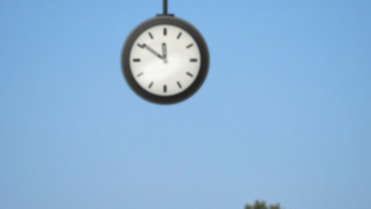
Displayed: 11 h 51 min
